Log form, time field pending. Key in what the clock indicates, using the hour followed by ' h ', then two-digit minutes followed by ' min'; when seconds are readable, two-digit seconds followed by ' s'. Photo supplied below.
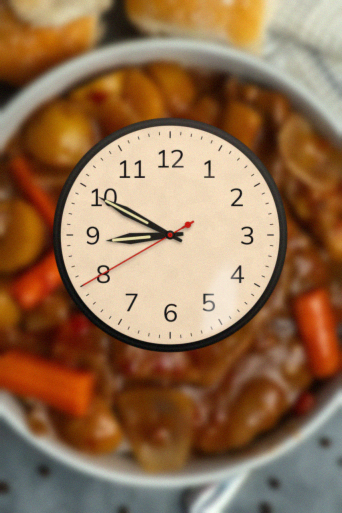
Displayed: 8 h 49 min 40 s
